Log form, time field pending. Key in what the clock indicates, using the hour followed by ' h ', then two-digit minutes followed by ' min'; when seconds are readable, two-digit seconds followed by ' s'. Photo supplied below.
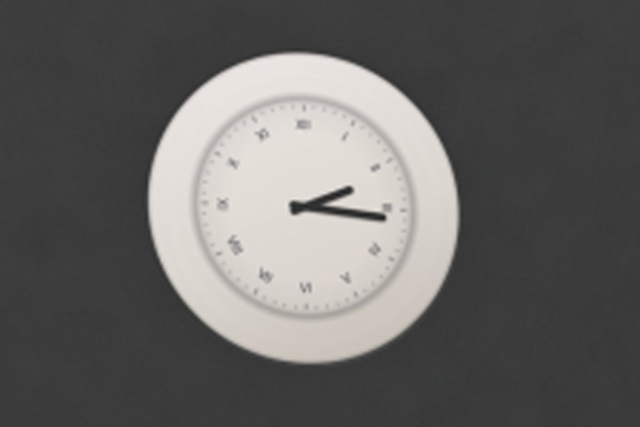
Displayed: 2 h 16 min
